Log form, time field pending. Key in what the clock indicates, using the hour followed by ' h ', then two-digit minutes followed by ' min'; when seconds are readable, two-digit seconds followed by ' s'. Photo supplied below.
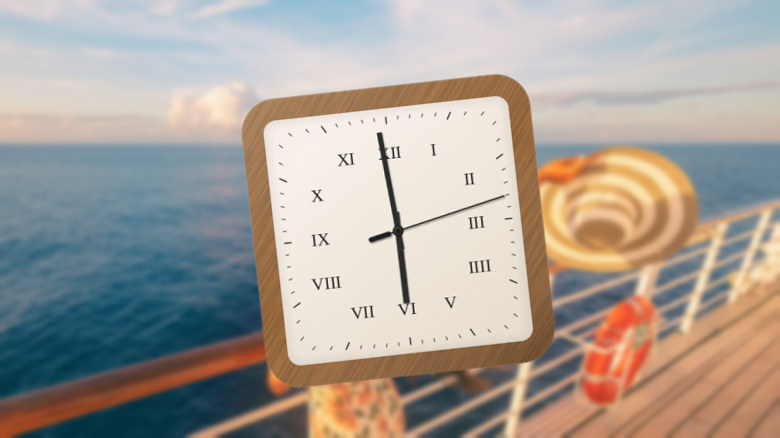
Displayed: 5 h 59 min 13 s
